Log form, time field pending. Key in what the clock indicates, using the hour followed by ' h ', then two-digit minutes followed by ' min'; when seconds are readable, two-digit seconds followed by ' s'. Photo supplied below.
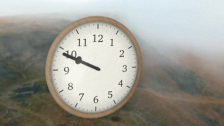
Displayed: 9 h 49 min
